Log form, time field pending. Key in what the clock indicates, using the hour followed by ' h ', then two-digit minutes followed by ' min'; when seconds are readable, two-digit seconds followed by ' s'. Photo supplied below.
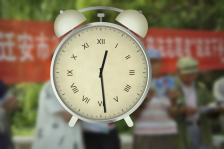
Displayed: 12 h 29 min
